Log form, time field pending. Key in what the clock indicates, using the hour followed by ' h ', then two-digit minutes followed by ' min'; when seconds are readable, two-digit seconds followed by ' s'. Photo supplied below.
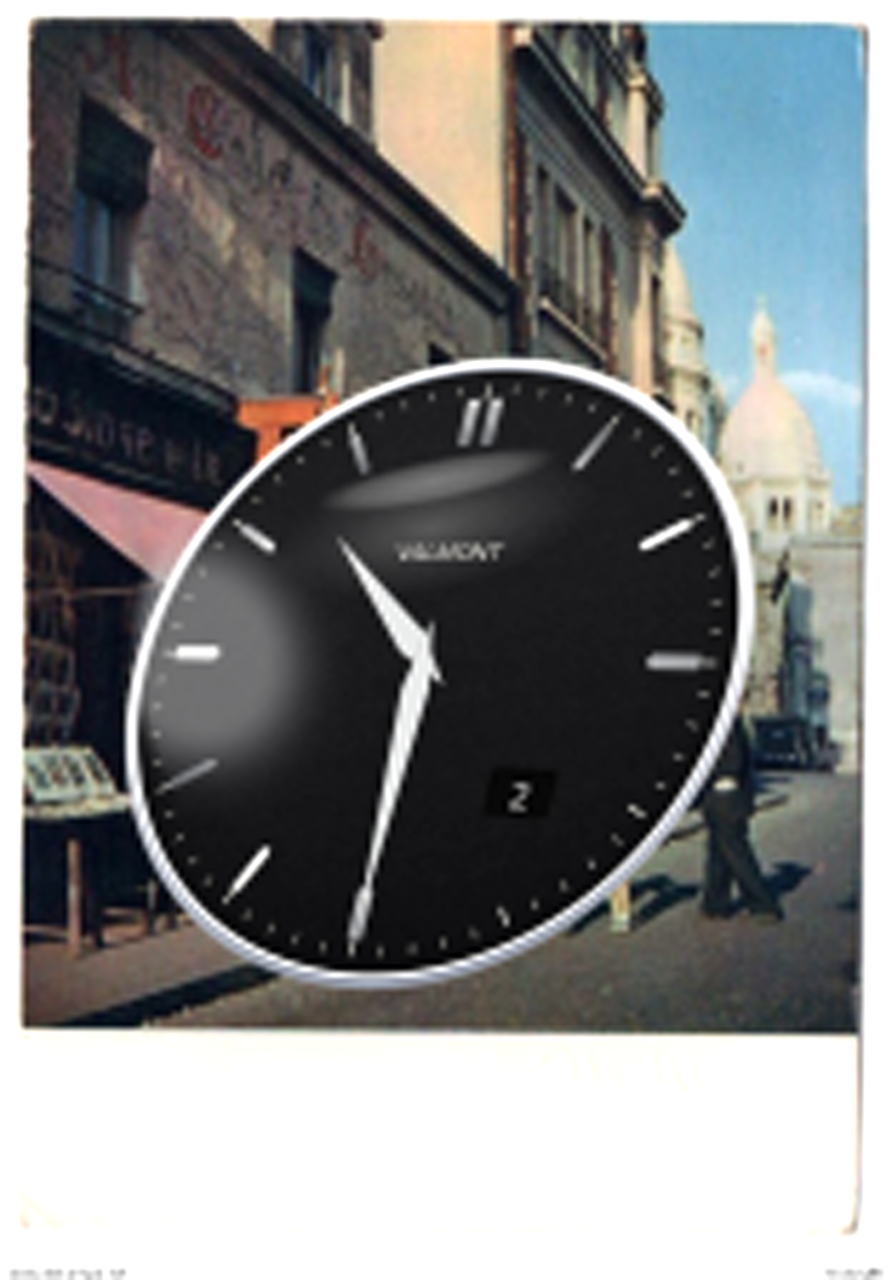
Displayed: 10 h 30 min
